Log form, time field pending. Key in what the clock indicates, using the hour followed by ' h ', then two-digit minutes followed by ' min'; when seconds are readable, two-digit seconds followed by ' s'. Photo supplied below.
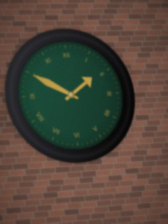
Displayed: 1 h 50 min
